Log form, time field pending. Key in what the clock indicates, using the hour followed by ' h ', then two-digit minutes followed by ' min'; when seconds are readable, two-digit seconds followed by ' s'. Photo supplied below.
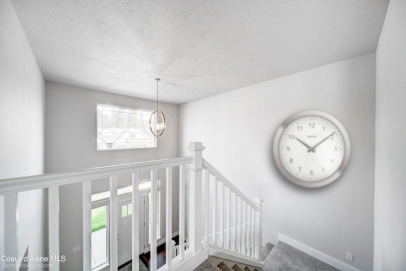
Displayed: 10 h 09 min
